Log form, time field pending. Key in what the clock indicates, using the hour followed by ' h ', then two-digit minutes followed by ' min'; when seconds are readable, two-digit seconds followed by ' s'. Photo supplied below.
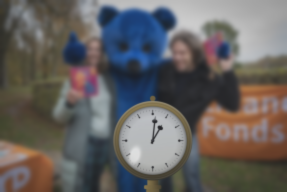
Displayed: 1 h 01 min
